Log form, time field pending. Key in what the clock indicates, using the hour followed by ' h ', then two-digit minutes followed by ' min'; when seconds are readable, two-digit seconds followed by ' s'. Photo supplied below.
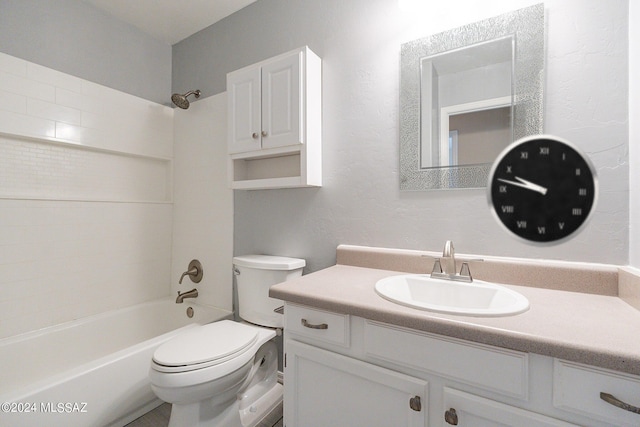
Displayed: 9 h 47 min
